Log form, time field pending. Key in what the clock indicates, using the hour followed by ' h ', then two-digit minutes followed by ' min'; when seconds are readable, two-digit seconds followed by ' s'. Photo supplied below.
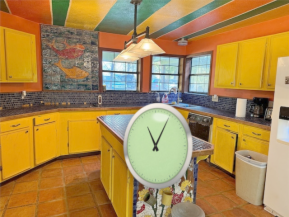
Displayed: 11 h 05 min
